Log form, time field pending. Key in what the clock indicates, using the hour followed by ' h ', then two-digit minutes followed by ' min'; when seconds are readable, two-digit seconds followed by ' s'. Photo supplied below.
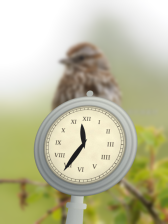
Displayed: 11 h 35 min
